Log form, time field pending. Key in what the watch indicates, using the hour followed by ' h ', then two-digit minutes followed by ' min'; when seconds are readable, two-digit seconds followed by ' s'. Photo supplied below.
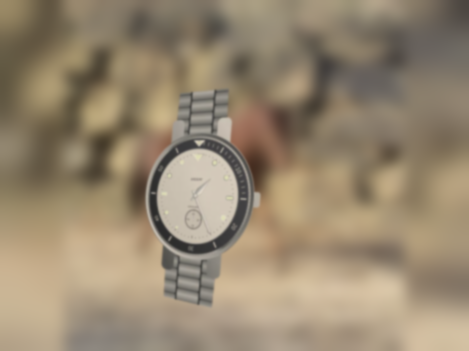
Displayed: 1 h 25 min
